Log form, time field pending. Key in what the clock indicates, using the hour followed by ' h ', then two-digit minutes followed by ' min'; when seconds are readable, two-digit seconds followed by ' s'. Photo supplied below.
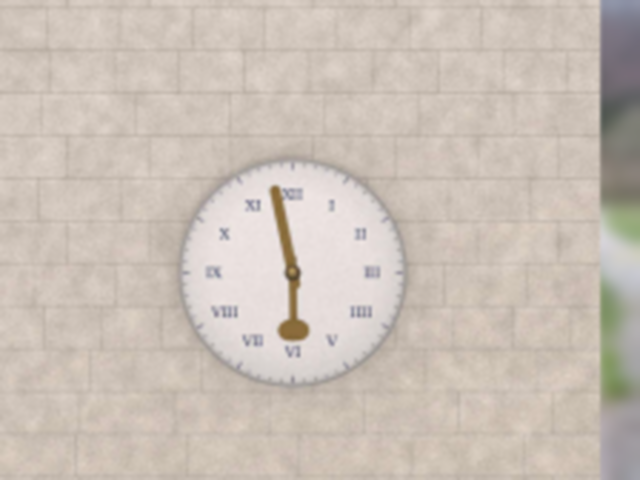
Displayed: 5 h 58 min
